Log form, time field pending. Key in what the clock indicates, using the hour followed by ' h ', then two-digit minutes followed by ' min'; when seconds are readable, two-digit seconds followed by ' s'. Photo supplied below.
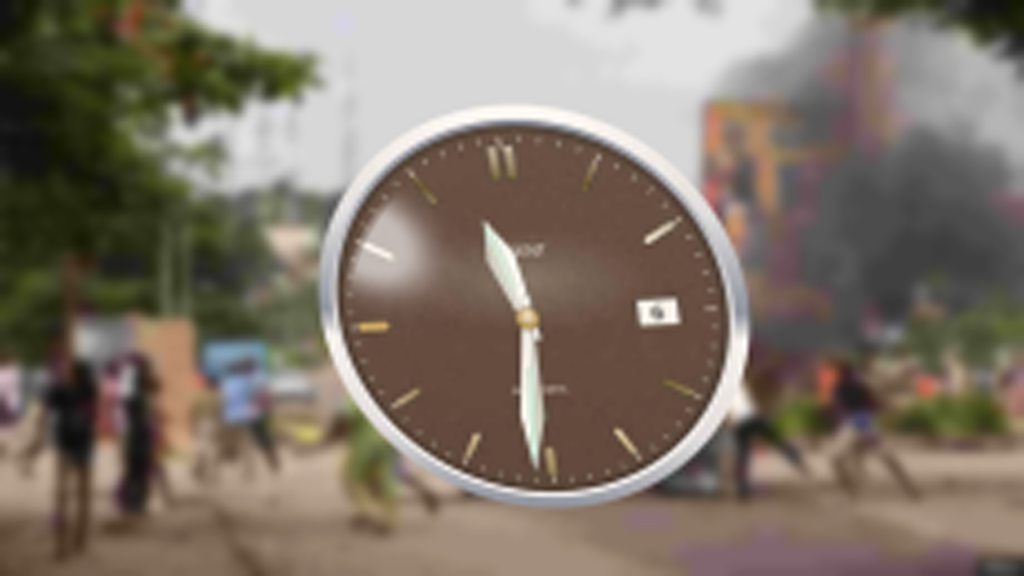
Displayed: 11 h 31 min
